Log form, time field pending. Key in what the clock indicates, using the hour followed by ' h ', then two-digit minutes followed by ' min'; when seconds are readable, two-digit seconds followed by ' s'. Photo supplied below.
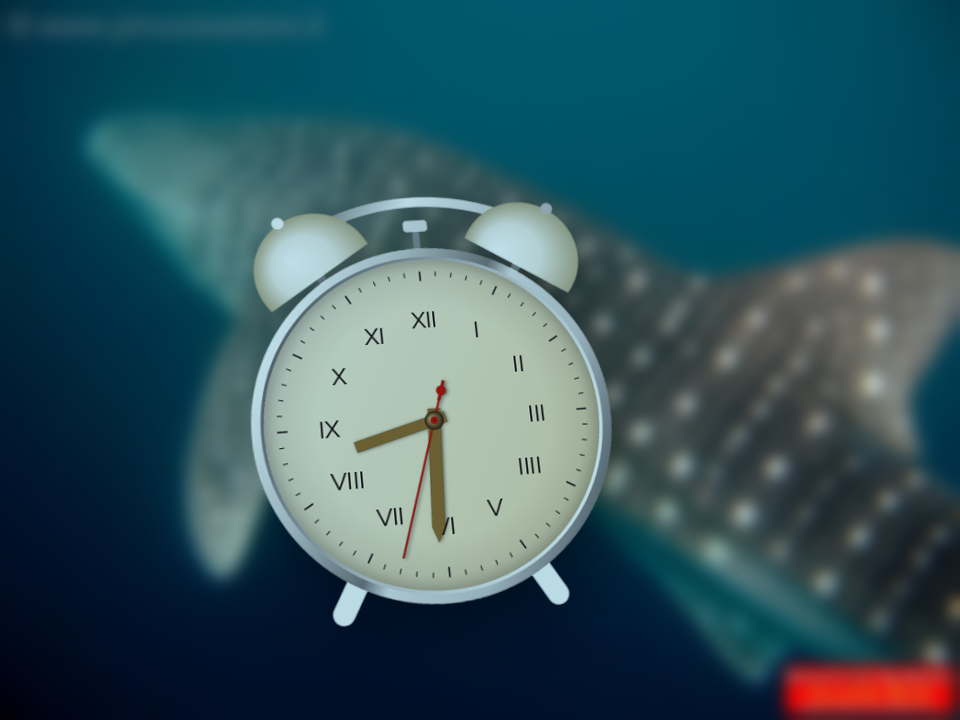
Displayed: 8 h 30 min 33 s
